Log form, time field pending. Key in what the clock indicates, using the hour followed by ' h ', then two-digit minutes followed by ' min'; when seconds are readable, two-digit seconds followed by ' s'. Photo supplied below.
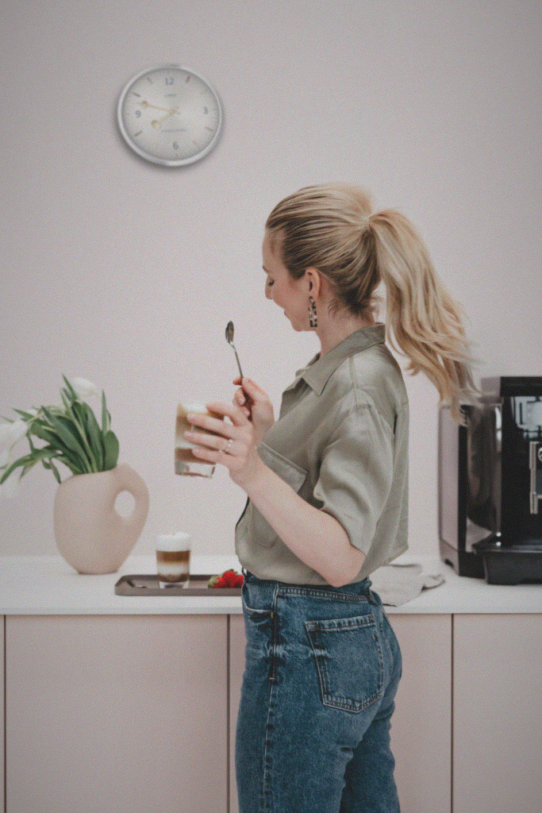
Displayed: 7 h 48 min
